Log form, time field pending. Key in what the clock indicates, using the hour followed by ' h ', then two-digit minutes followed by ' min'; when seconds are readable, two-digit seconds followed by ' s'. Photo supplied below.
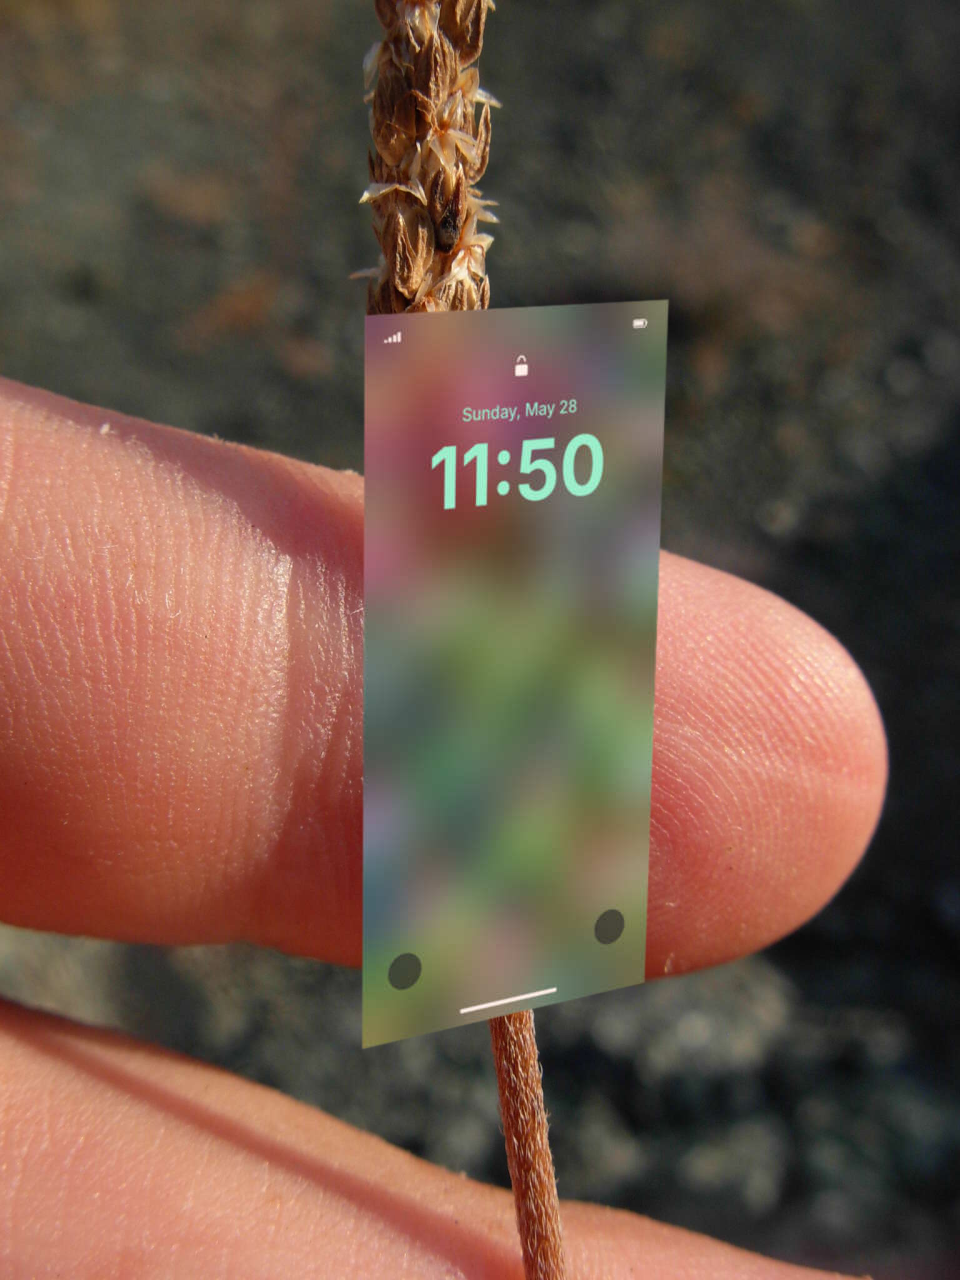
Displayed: 11 h 50 min
